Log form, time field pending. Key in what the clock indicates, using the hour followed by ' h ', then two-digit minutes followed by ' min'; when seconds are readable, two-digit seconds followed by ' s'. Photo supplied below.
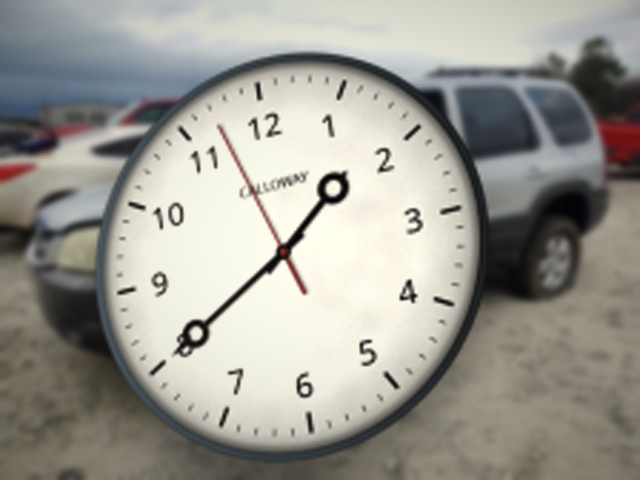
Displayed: 1 h 39 min 57 s
